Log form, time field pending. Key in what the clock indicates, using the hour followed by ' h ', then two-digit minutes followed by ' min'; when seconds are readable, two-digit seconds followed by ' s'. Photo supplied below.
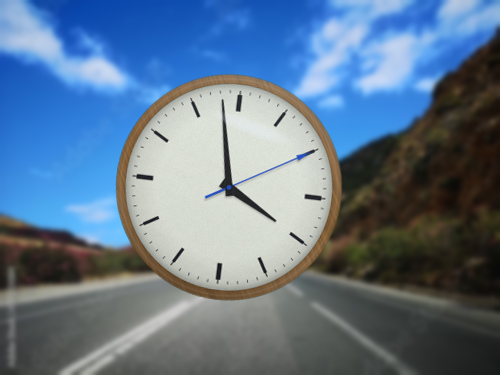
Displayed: 3 h 58 min 10 s
